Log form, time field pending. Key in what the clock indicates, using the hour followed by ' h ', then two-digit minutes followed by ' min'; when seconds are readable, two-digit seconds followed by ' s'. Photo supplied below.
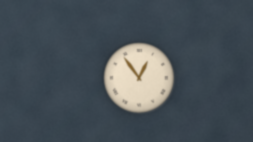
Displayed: 12 h 54 min
